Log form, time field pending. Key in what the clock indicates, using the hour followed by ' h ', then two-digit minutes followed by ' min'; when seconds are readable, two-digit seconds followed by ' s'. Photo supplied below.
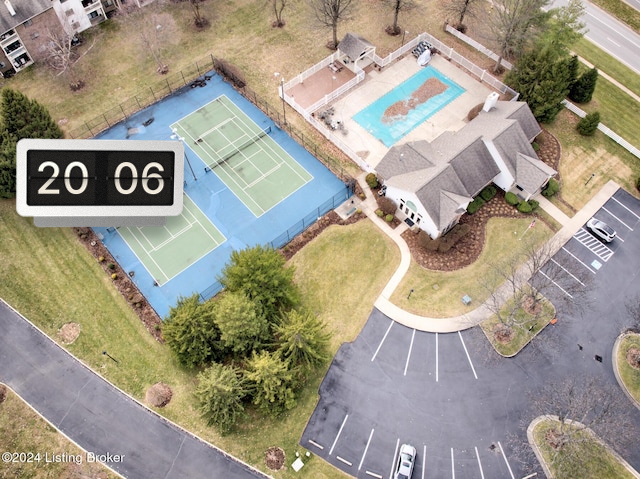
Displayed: 20 h 06 min
